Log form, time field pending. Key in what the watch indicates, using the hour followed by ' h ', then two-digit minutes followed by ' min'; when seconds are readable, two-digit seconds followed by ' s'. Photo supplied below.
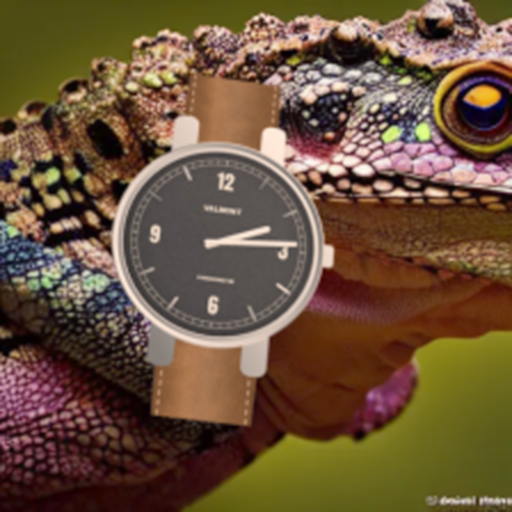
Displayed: 2 h 14 min
